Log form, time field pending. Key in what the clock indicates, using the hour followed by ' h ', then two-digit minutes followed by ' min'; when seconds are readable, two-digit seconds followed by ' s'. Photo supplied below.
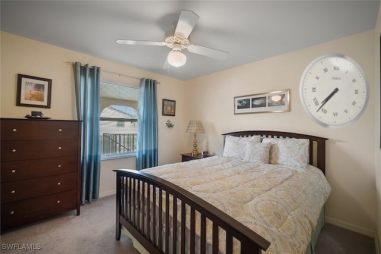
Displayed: 7 h 37 min
